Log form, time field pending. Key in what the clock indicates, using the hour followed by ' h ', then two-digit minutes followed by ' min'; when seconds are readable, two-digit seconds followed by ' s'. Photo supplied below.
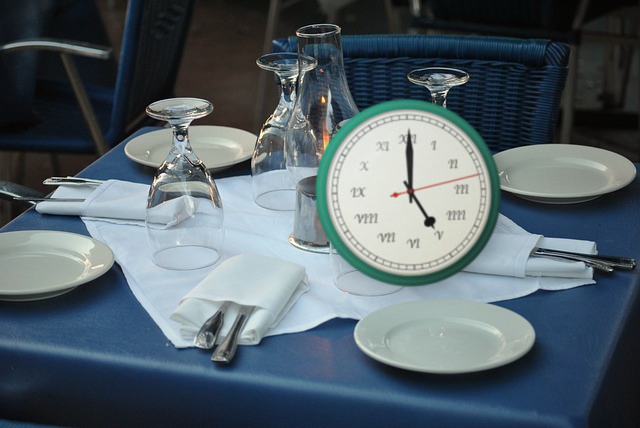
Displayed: 5 h 00 min 13 s
